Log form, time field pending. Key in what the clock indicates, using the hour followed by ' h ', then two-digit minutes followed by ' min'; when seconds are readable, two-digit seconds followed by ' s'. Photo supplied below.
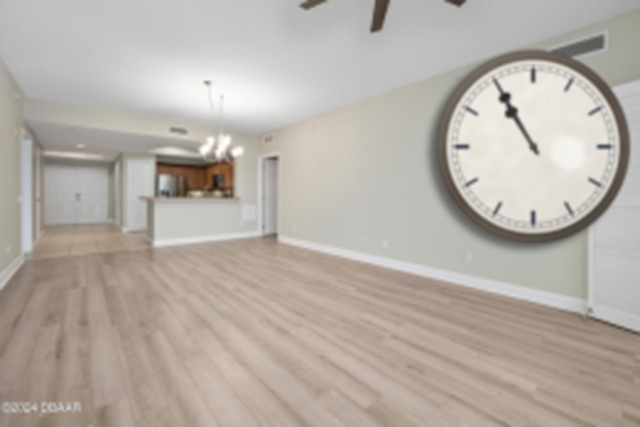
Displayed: 10 h 55 min
